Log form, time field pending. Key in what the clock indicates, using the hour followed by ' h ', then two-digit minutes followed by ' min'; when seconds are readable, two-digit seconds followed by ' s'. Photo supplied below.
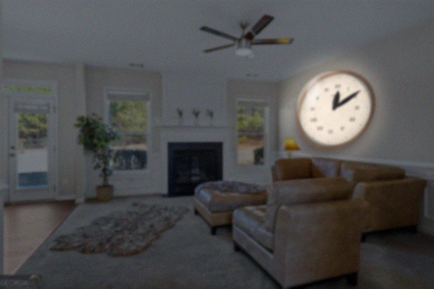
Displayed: 12 h 09 min
